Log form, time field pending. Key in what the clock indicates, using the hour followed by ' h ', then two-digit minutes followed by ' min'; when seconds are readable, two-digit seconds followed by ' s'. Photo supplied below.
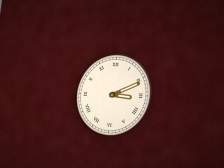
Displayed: 3 h 11 min
